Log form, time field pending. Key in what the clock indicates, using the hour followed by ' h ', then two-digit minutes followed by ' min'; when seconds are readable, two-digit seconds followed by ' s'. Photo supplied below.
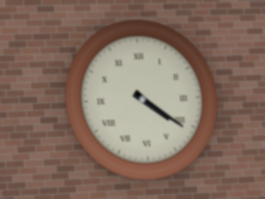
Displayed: 4 h 21 min
